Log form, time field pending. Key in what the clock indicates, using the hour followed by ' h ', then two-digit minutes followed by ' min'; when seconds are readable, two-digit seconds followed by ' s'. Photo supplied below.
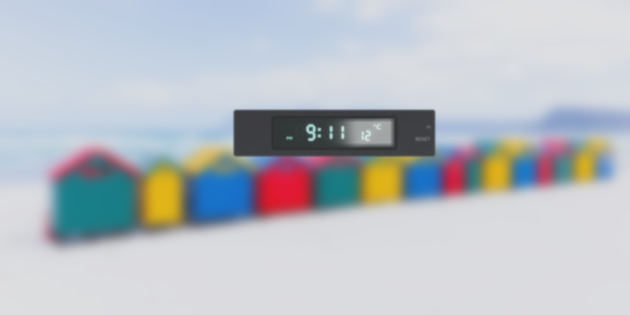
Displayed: 9 h 11 min
